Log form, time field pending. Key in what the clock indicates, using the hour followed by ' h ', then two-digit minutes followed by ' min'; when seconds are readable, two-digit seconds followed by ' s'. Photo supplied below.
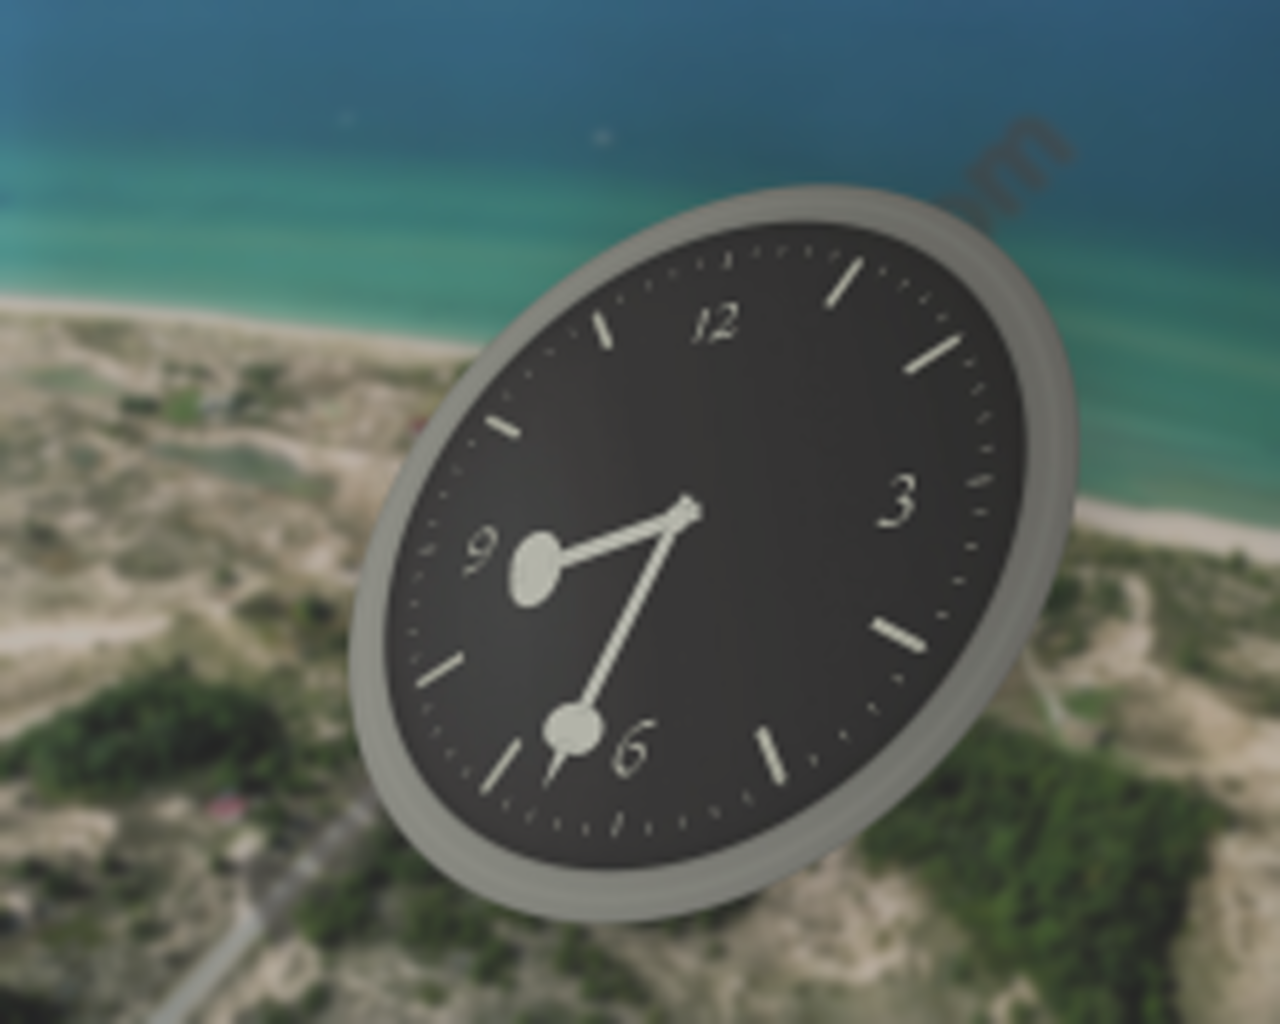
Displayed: 8 h 33 min
